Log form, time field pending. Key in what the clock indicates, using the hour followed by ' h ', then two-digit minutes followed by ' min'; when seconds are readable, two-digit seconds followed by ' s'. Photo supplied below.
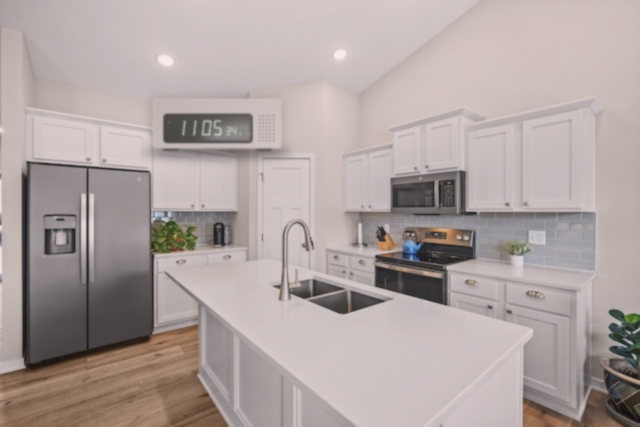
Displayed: 11 h 05 min
